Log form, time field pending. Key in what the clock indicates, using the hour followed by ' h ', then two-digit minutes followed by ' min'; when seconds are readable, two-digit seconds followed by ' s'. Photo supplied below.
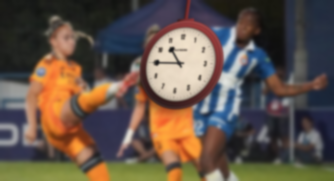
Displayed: 10 h 45 min
